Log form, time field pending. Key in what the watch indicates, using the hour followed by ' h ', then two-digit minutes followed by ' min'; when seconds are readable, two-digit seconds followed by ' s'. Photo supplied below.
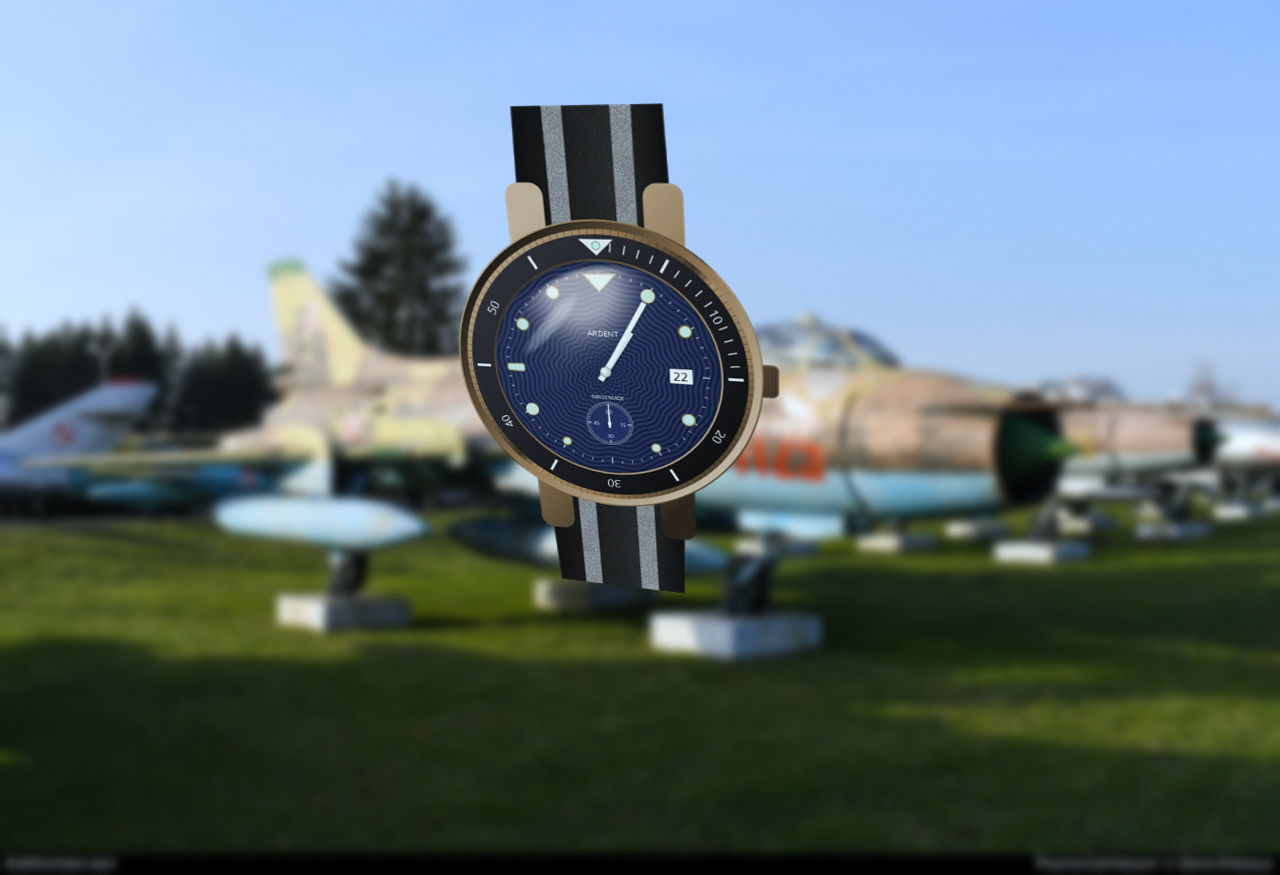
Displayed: 1 h 05 min
